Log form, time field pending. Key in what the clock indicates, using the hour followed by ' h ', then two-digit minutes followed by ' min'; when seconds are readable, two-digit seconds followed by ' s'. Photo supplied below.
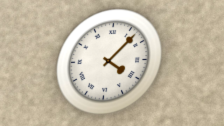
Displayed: 4 h 07 min
